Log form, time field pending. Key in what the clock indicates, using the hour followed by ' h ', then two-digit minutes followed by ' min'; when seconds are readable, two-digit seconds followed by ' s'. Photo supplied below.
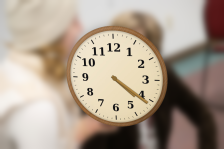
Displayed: 4 h 21 min
